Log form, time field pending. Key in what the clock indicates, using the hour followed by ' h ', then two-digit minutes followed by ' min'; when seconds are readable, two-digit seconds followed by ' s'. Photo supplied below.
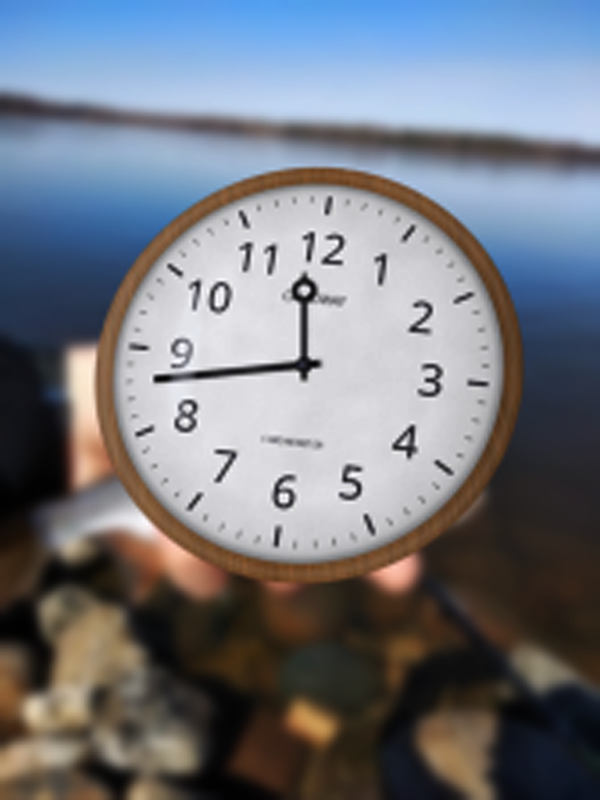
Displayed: 11 h 43 min
